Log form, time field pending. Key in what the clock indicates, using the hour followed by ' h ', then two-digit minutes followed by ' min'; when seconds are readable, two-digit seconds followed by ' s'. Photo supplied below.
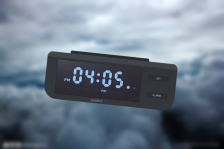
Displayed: 4 h 05 min
